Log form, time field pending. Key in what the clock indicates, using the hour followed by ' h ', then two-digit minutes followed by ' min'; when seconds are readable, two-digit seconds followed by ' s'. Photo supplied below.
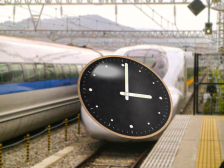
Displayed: 3 h 01 min
